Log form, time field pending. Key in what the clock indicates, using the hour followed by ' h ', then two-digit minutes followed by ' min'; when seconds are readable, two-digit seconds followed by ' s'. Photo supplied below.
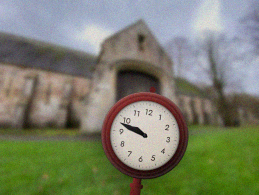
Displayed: 9 h 48 min
